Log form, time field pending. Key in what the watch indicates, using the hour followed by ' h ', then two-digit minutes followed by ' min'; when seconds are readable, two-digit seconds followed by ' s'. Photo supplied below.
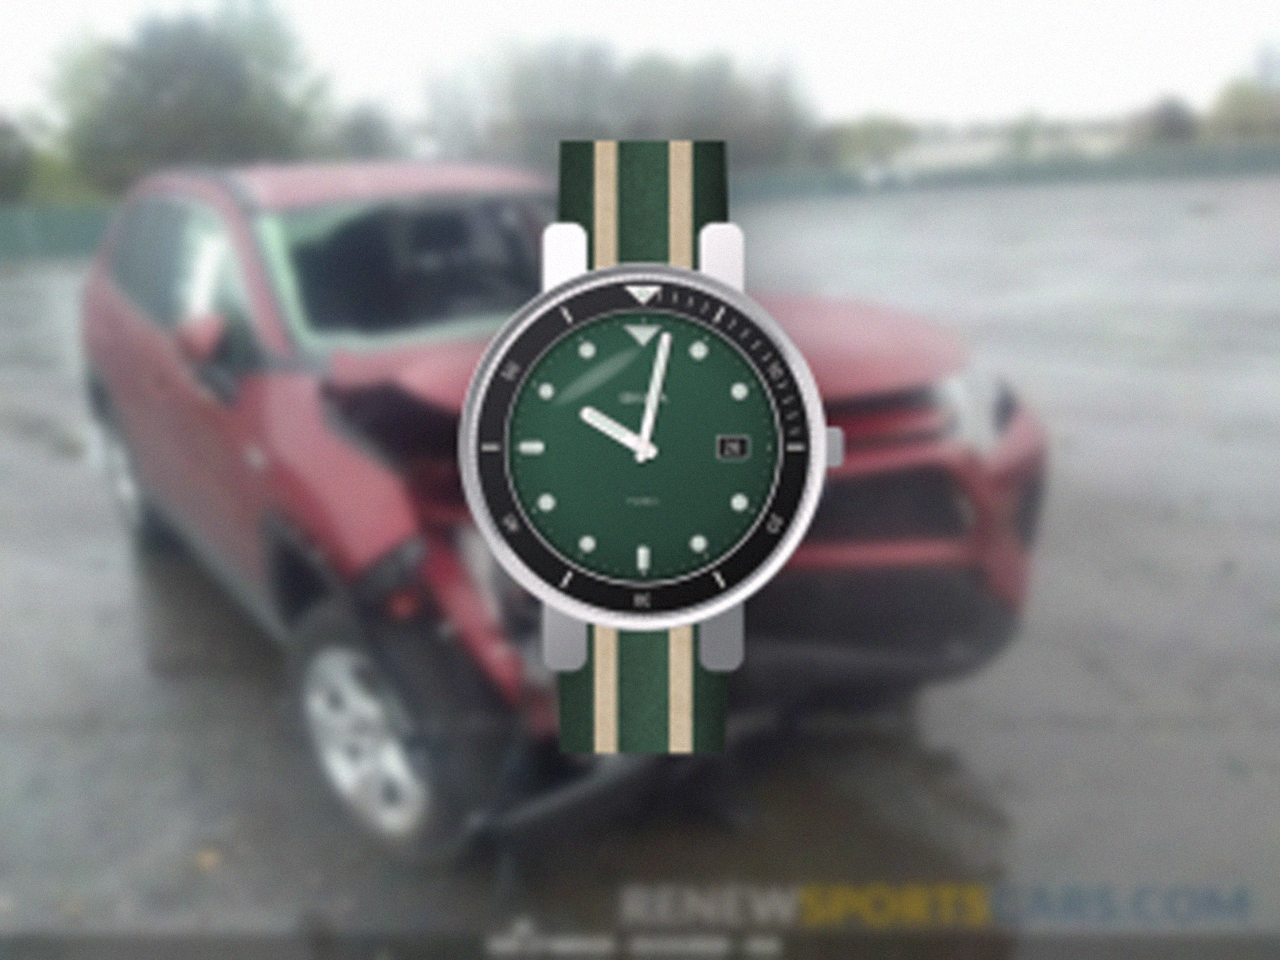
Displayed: 10 h 02 min
